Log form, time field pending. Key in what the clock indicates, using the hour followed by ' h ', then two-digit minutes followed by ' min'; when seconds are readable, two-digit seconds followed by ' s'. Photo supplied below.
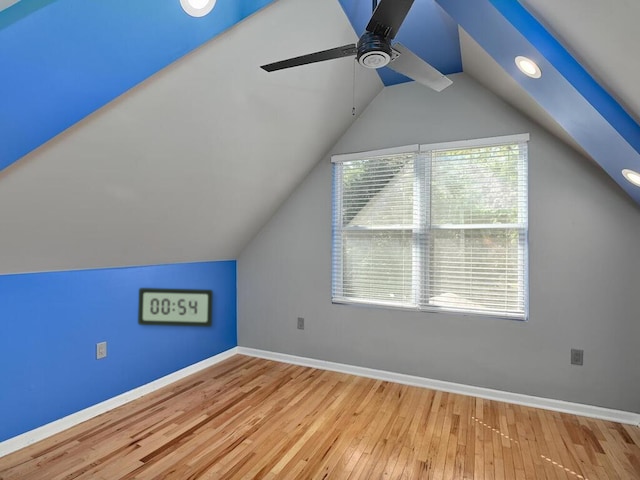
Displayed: 0 h 54 min
